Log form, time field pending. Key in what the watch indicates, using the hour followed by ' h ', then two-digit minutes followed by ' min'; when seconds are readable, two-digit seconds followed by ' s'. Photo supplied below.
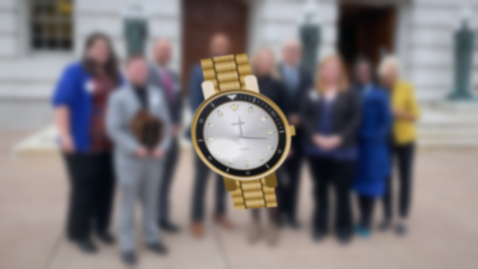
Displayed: 12 h 17 min
